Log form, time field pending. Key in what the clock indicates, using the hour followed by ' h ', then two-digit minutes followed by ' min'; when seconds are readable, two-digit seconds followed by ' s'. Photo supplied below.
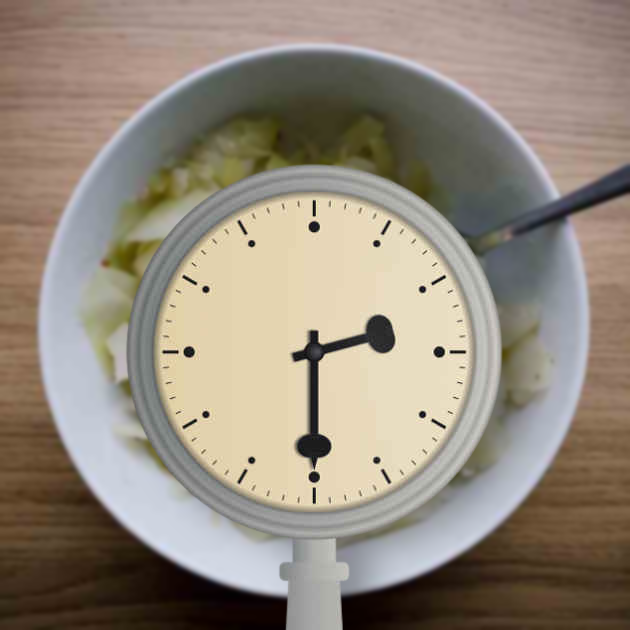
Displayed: 2 h 30 min
